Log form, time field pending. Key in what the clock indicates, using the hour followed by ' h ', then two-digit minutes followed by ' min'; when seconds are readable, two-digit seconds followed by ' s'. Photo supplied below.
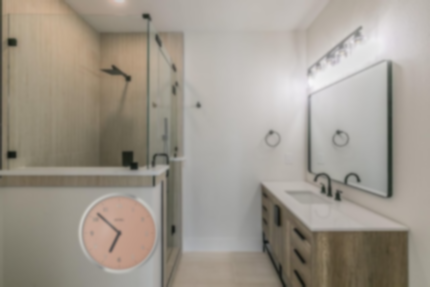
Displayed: 6 h 52 min
